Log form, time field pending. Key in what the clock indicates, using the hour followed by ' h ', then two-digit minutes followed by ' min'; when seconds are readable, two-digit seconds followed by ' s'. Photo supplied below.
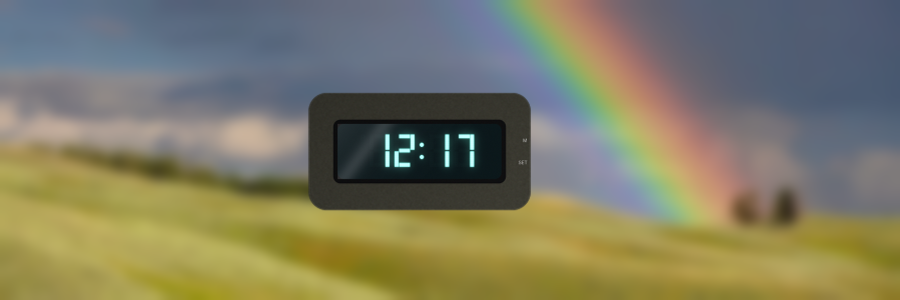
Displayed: 12 h 17 min
